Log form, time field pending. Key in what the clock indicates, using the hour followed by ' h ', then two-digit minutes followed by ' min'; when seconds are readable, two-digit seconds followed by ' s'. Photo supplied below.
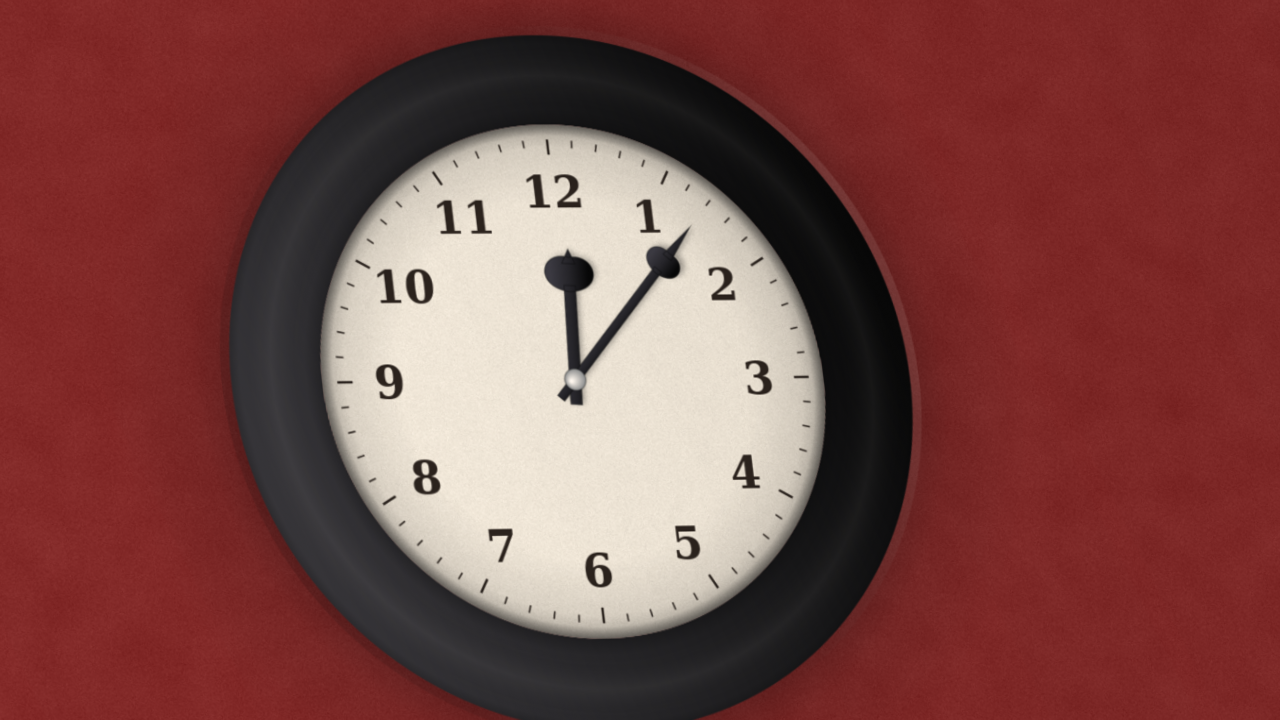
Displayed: 12 h 07 min
